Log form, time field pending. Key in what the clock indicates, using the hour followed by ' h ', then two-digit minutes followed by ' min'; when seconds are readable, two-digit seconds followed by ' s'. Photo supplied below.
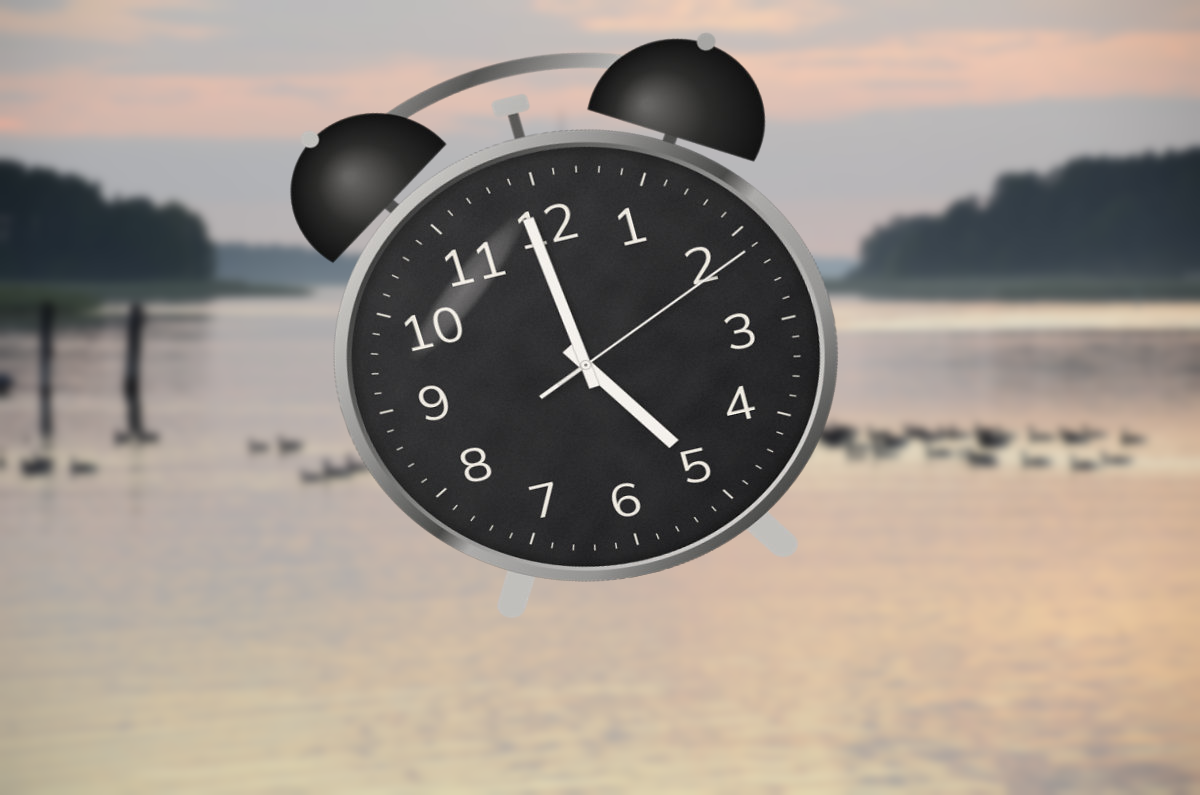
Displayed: 4 h 59 min 11 s
